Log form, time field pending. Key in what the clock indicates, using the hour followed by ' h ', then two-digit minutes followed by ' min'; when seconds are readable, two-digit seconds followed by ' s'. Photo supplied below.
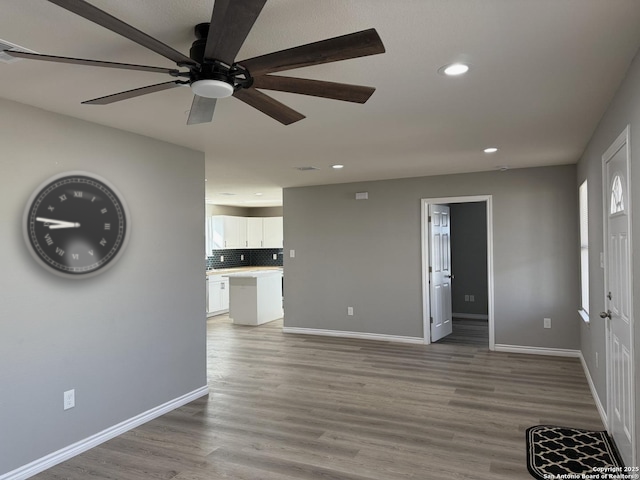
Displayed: 8 h 46 min
